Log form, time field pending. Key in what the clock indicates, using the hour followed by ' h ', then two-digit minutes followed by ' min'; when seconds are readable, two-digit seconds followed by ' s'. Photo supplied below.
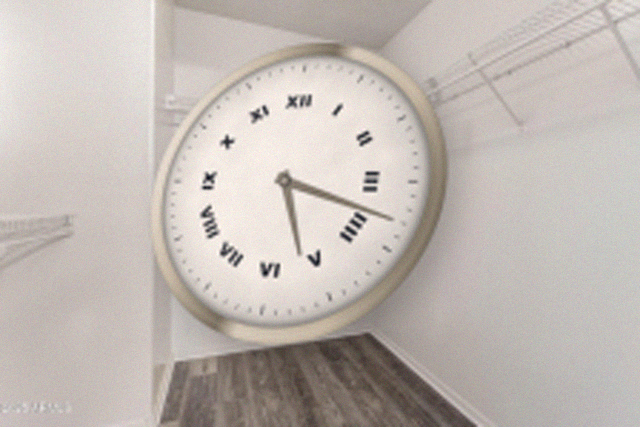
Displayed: 5 h 18 min
